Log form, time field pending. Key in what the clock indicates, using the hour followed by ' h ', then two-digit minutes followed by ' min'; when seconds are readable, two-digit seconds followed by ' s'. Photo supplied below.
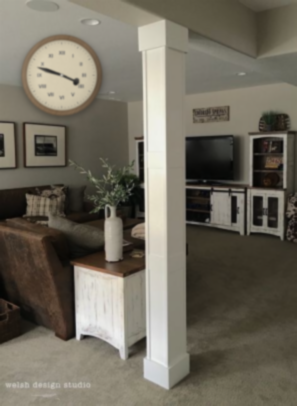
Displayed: 3 h 48 min
